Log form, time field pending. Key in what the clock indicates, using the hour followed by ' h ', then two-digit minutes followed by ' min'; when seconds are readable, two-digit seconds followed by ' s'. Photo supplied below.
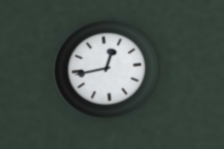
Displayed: 12 h 44 min
